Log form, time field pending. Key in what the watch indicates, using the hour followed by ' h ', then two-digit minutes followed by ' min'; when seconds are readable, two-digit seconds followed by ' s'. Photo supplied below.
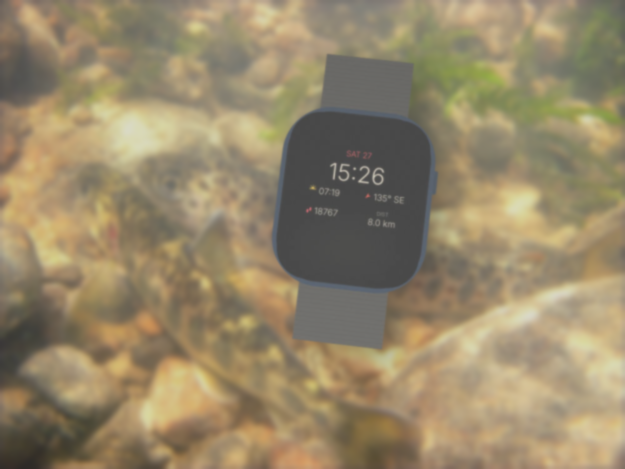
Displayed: 15 h 26 min
